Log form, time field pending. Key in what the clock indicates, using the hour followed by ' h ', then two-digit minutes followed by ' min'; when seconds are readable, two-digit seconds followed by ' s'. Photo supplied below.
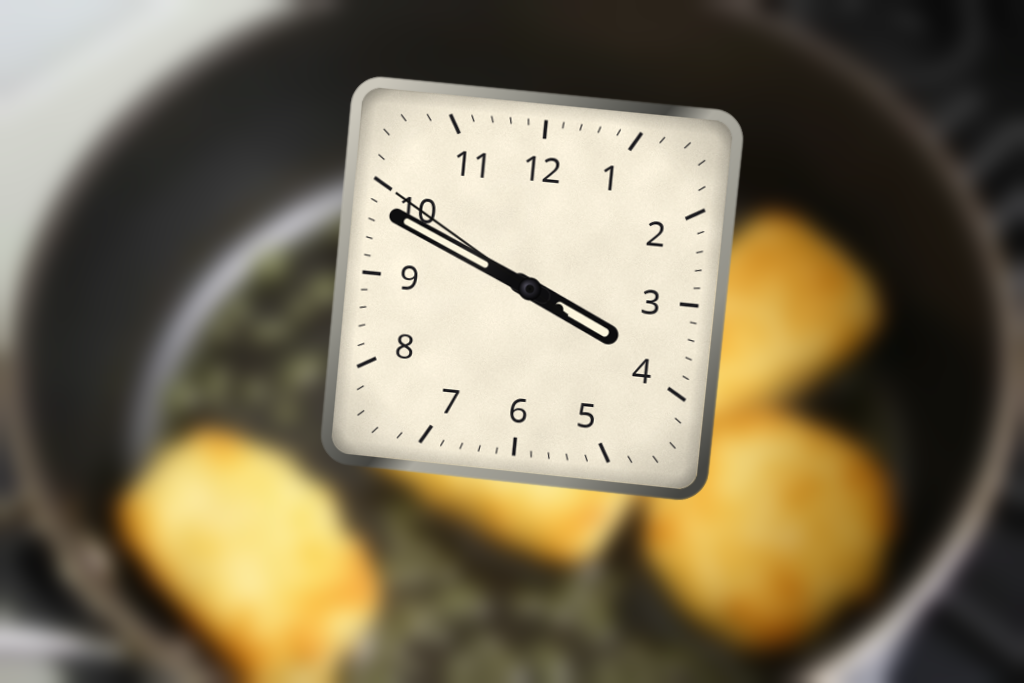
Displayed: 3 h 48 min 50 s
